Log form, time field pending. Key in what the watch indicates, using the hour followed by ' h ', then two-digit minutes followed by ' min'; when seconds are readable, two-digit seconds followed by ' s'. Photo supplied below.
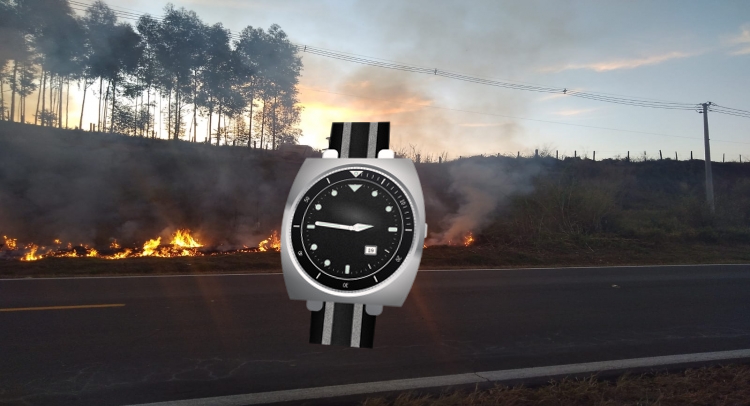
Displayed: 2 h 46 min
